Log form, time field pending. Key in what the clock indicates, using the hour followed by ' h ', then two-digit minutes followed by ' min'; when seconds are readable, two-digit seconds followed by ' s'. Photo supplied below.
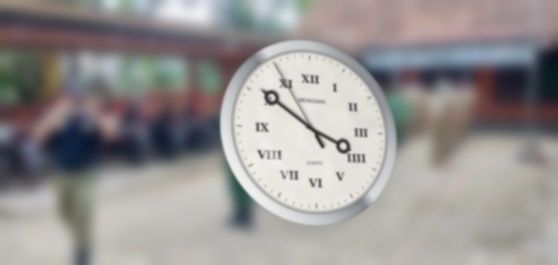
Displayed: 3 h 50 min 55 s
